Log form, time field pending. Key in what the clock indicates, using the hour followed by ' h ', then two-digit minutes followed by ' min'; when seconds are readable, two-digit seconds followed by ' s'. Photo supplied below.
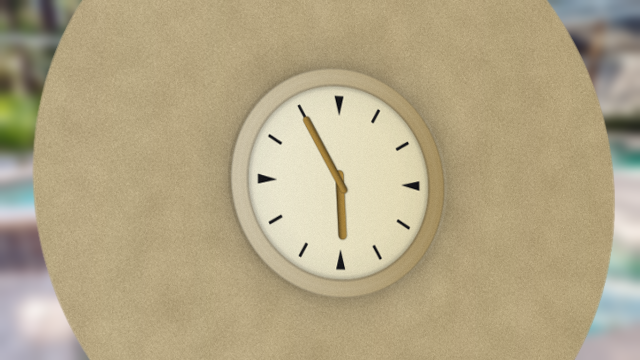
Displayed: 5 h 55 min
